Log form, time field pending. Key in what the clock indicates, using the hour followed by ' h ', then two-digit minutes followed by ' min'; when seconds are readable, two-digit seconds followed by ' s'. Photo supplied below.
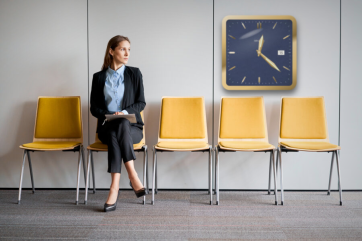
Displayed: 12 h 22 min
